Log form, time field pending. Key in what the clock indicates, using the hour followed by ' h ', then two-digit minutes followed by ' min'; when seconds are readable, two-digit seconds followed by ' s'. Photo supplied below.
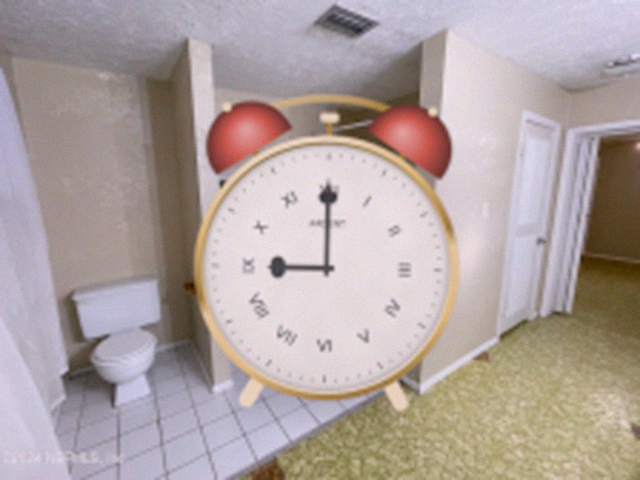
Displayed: 9 h 00 min
